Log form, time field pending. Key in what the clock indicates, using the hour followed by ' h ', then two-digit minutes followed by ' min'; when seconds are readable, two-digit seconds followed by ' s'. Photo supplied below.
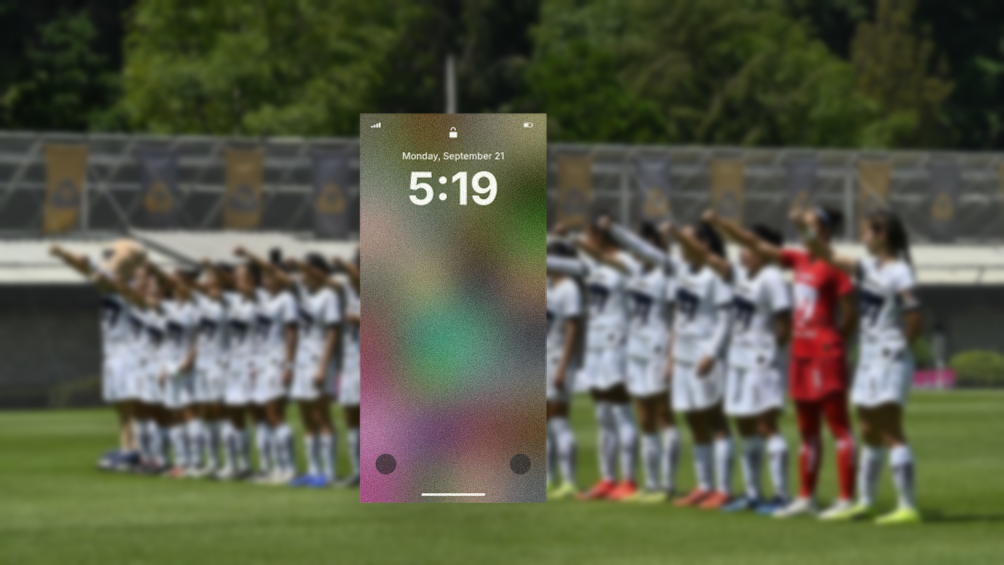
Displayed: 5 h 19 min
